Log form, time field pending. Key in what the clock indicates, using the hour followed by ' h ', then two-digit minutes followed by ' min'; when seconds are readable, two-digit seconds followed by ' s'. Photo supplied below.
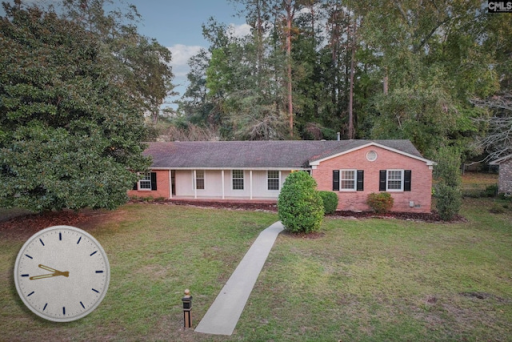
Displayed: 9 h 44 min
